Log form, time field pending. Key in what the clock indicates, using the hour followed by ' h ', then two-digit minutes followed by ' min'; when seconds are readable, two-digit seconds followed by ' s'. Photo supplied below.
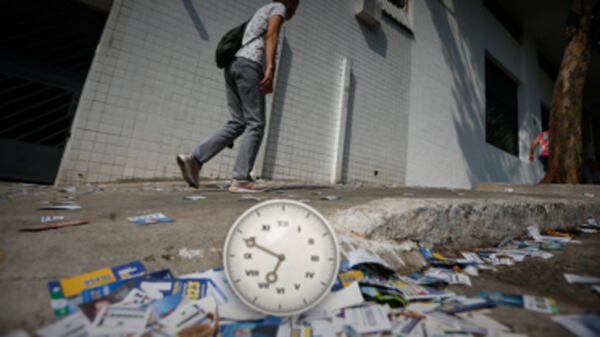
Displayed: 6 h 49 min
